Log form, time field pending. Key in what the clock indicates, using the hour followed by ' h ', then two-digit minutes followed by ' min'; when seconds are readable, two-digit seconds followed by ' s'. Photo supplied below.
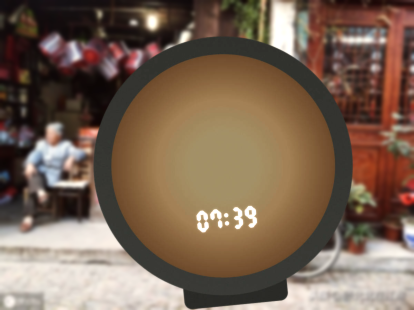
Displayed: 7 h 39 min
